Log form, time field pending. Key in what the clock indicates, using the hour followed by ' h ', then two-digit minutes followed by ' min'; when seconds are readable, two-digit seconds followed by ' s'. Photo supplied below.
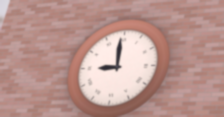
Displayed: 8 h 59 min
